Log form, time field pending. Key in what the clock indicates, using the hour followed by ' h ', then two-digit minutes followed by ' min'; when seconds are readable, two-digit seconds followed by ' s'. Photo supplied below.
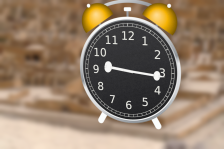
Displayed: 9 h 16 min
